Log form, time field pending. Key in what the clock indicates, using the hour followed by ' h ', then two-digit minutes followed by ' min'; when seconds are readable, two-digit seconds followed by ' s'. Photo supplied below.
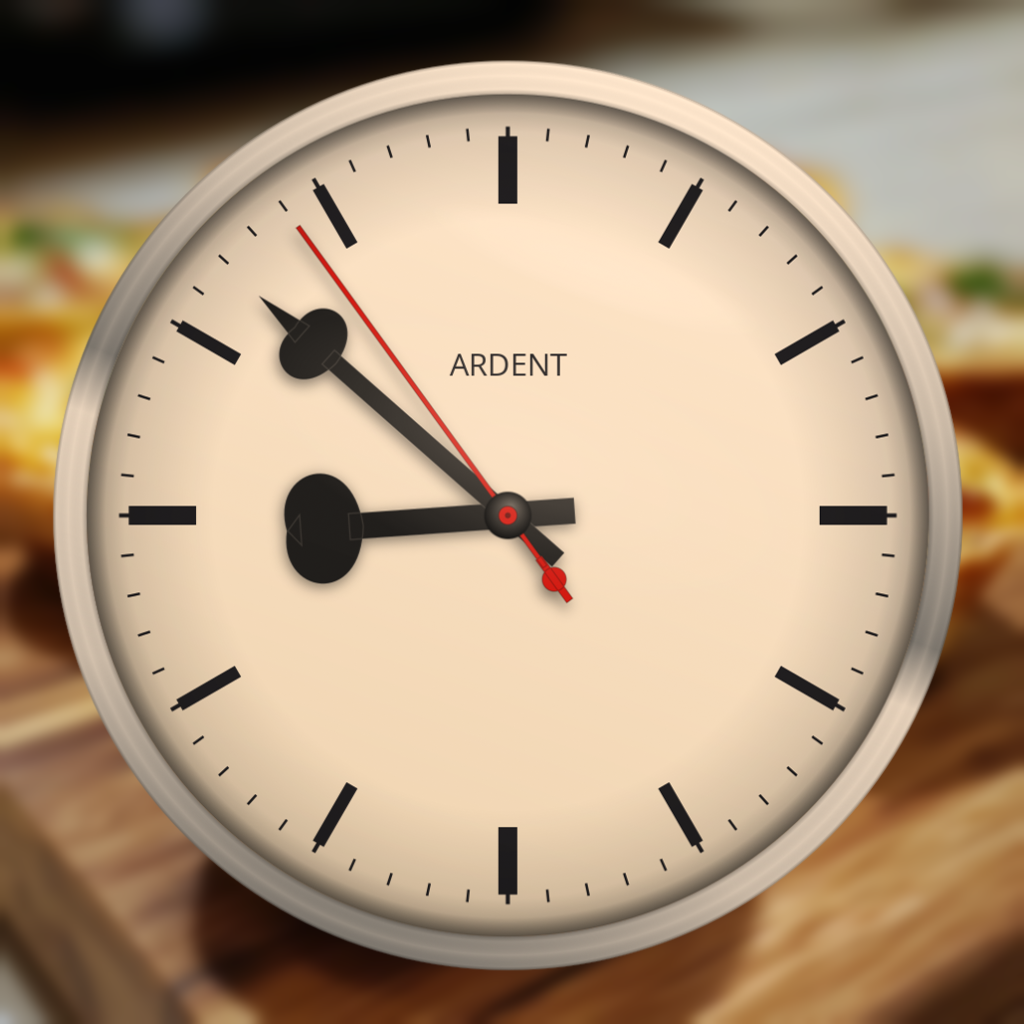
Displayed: 8 h 51 min 54 s
